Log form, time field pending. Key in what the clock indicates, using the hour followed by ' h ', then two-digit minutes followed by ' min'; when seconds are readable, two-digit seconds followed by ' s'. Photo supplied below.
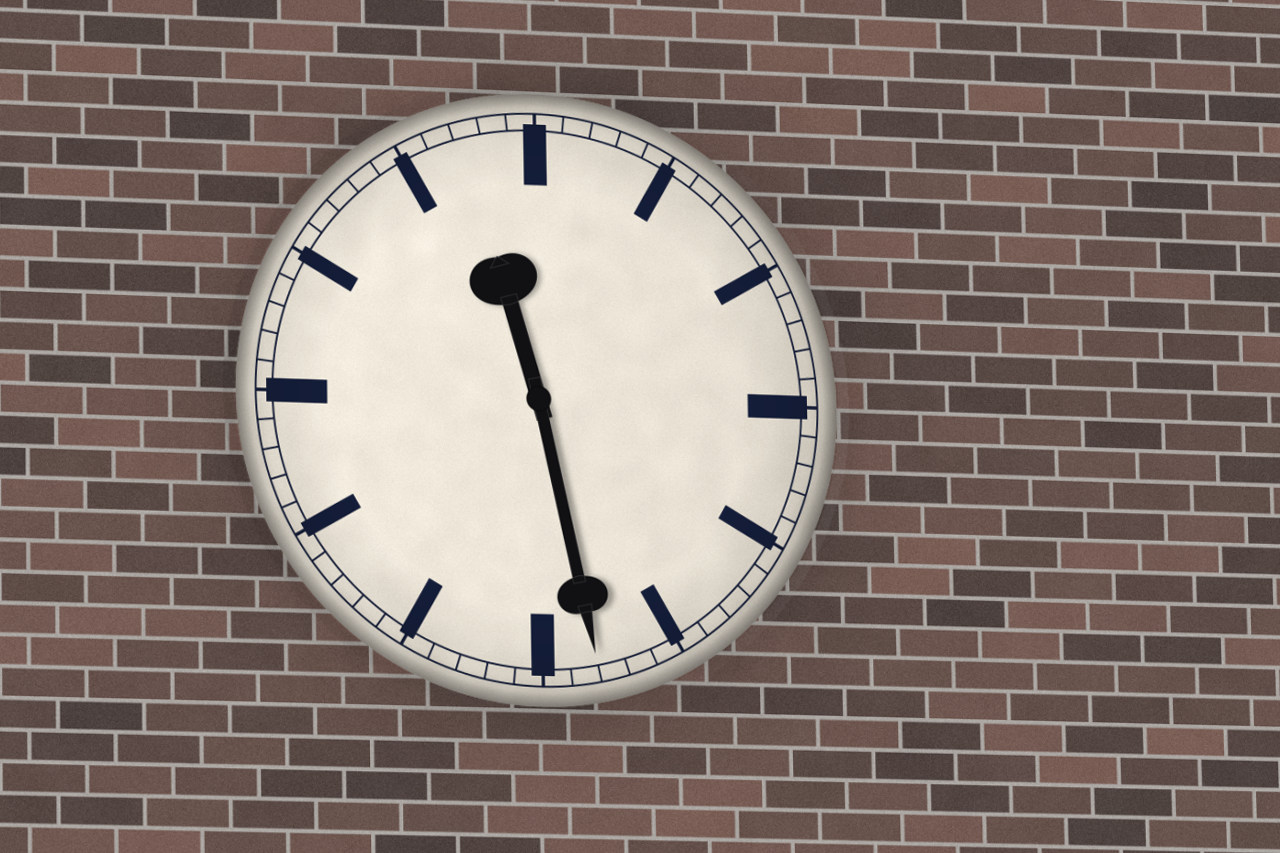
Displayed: 11 h 28 min
